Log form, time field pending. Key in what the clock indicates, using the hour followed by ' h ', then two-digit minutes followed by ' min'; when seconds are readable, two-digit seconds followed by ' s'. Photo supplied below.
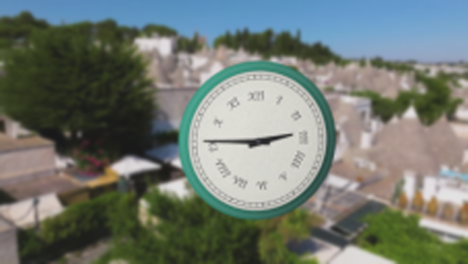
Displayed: 2 h 46 min
